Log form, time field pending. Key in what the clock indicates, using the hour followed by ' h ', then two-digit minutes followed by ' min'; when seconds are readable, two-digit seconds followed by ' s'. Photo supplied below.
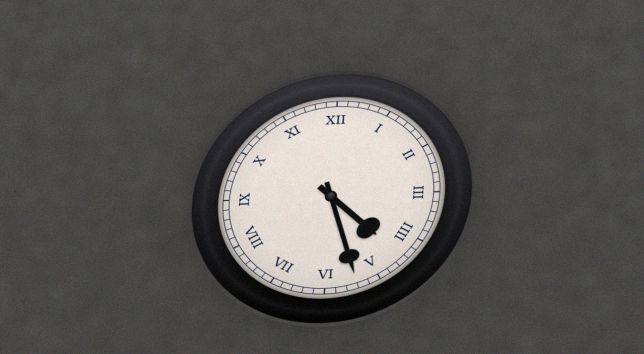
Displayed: 4 h 27 min
